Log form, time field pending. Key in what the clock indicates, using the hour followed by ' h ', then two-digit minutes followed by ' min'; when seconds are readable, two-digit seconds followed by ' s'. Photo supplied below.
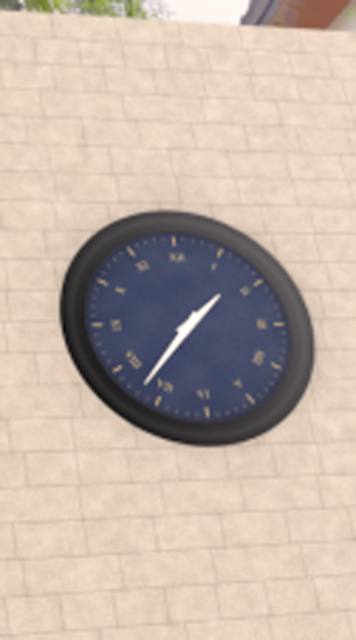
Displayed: 1 h 37 min
